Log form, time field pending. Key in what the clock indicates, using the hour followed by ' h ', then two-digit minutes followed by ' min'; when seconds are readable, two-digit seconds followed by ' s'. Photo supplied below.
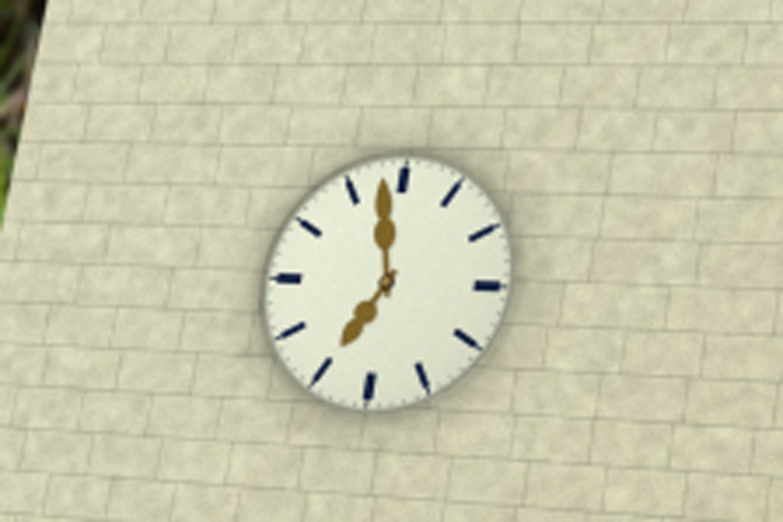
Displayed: 6 h 58 min
